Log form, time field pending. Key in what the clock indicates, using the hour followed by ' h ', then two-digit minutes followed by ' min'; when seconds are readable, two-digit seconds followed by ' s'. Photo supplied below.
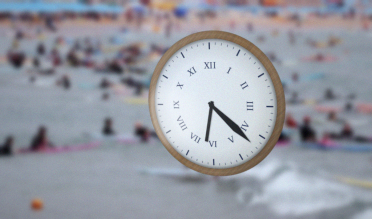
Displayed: 6 h 22 min
